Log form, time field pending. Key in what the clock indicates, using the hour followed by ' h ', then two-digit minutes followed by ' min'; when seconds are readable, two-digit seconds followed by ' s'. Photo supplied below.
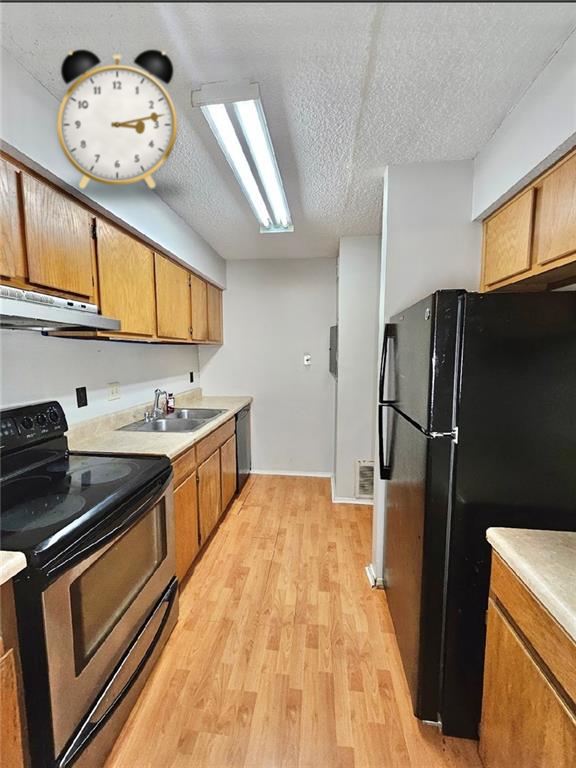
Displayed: 3 h 13 min
